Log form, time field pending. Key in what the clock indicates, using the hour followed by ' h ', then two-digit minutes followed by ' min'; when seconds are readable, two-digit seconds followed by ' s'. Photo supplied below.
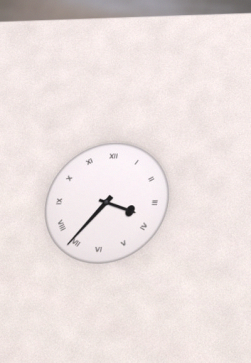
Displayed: 3 h 36 min
